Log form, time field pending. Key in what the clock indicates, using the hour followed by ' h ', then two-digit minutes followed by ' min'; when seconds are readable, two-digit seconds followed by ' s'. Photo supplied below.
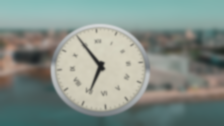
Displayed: 6 h 55 min
